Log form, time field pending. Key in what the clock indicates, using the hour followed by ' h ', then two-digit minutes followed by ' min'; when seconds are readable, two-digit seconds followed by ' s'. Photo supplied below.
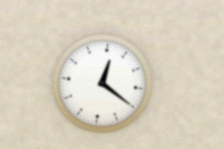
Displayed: 12 h 20 min
